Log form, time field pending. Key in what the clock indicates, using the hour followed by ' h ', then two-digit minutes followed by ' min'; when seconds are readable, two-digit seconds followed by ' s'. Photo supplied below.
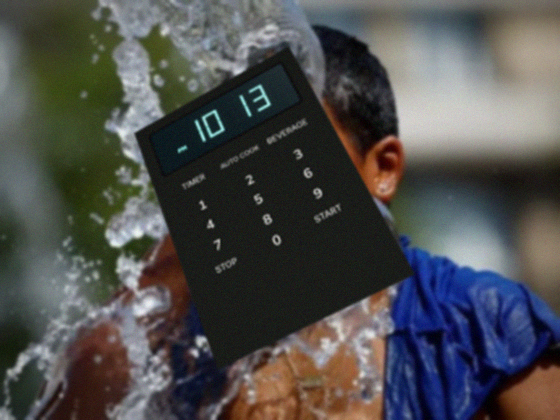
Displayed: 10 h 13 min
